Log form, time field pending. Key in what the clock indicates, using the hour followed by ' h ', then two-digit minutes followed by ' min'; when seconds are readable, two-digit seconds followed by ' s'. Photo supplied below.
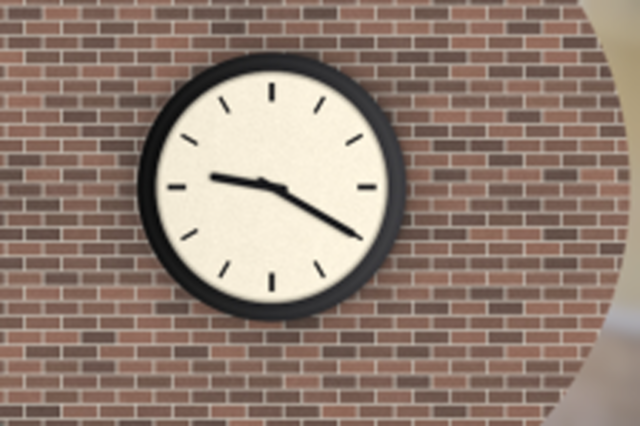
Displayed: 9 h 20 min
